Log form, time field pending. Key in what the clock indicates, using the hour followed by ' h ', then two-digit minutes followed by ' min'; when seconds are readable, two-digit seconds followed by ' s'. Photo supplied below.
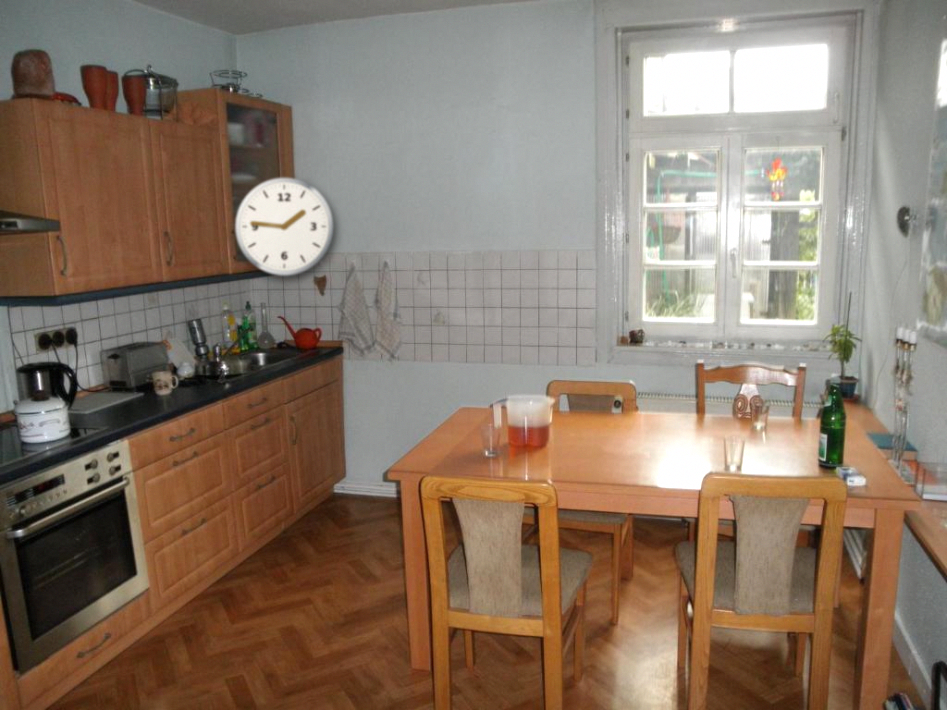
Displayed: 1 h 46 min
